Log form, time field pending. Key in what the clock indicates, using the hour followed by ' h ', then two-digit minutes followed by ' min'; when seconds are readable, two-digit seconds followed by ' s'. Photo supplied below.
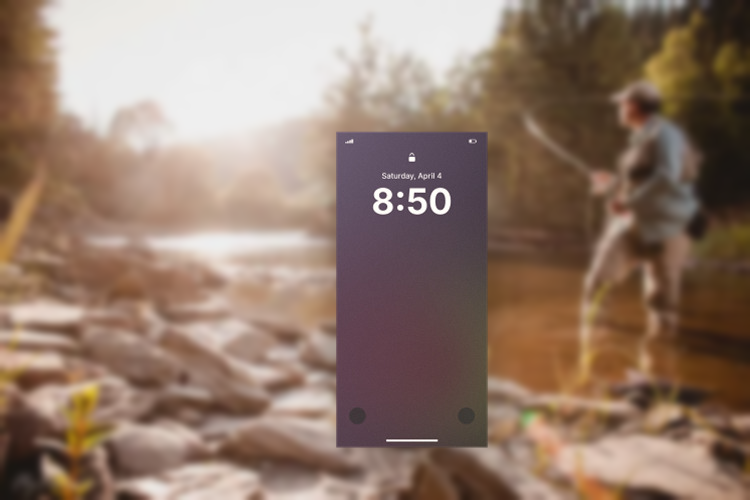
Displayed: 8 h 50 min
